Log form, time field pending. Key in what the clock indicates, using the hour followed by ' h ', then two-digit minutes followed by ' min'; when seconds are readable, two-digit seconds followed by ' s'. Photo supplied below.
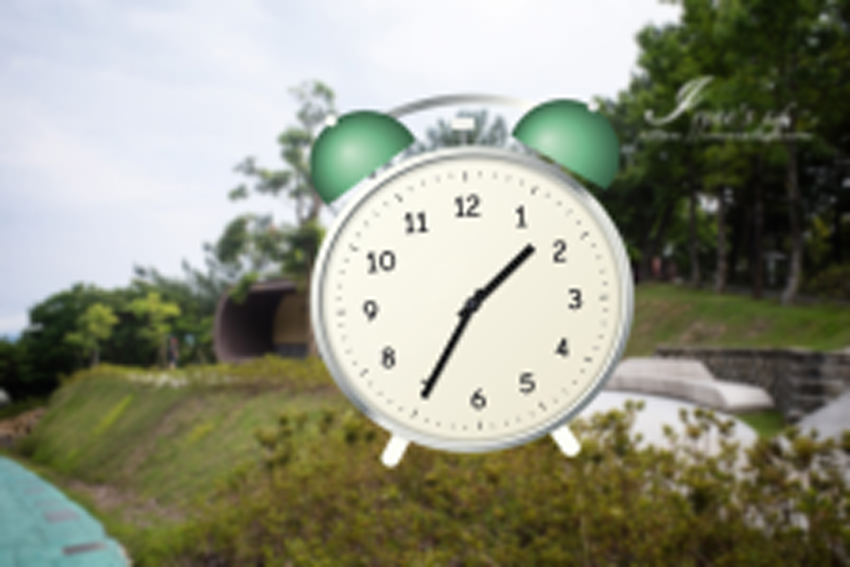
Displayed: 1 h 35 min
